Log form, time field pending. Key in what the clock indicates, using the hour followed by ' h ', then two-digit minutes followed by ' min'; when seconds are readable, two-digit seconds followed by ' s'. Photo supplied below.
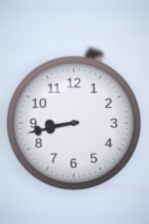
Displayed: 8 h 43 min
